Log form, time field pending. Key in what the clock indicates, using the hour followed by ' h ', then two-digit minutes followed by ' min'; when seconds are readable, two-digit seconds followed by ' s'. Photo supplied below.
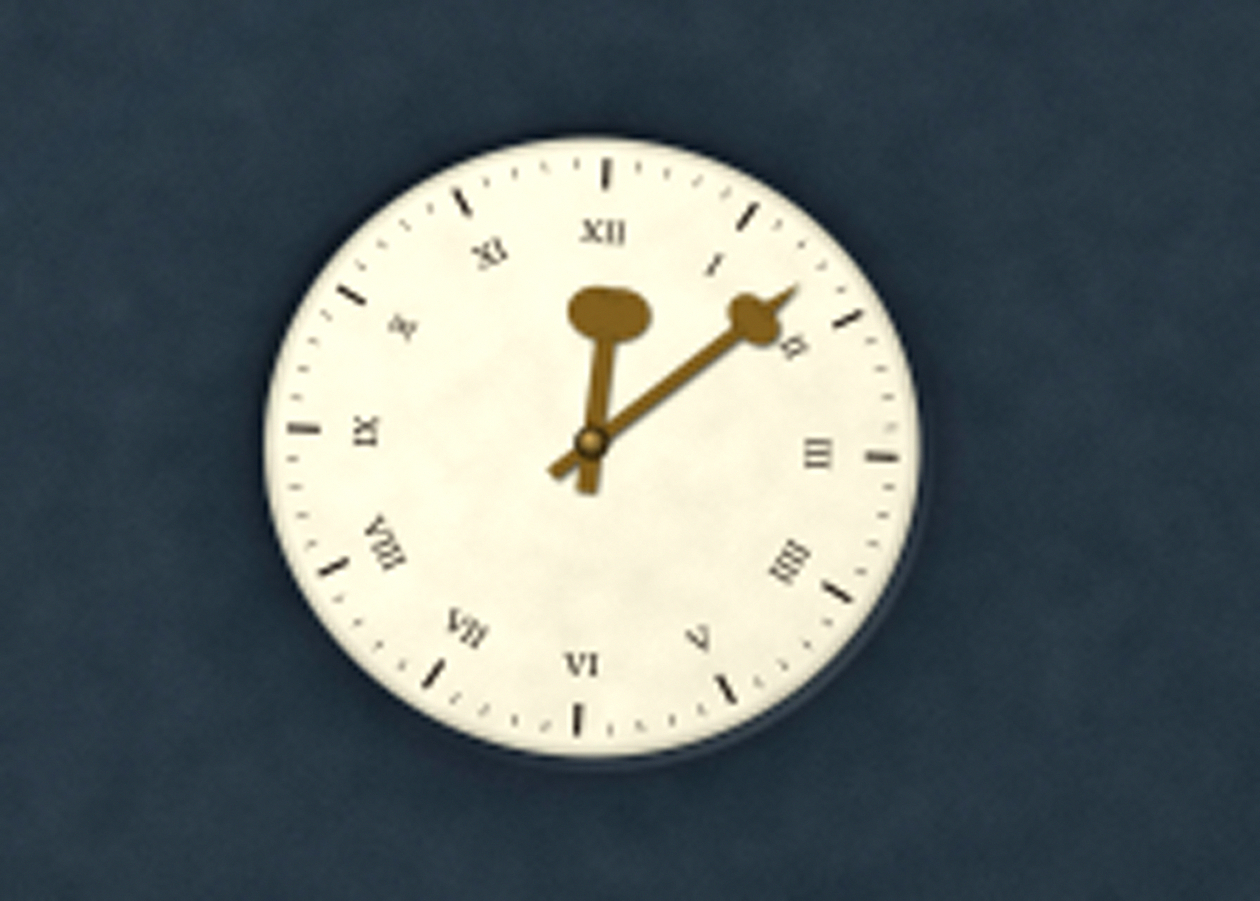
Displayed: 12 h 08 min
